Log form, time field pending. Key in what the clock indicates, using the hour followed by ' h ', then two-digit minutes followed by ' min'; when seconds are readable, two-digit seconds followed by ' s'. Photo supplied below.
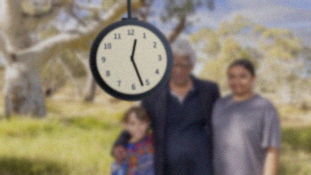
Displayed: 12 h 27 min
